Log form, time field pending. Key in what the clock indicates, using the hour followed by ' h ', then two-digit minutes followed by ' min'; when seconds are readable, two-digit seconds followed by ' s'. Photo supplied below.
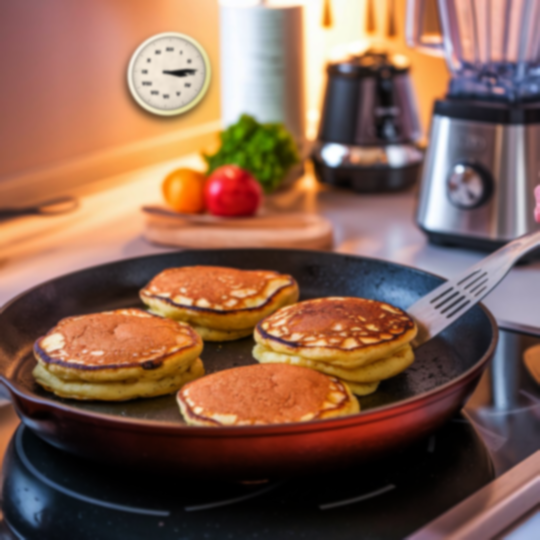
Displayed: 3 h 14 min
